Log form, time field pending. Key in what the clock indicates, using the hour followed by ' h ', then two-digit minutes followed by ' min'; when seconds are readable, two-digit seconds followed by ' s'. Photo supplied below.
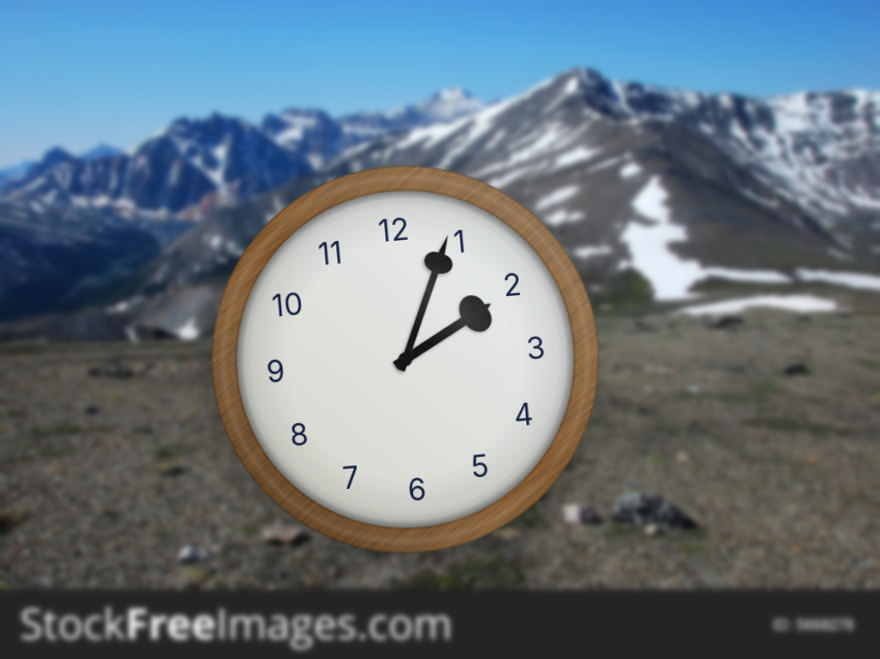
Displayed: 2 h 04 min
